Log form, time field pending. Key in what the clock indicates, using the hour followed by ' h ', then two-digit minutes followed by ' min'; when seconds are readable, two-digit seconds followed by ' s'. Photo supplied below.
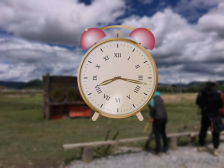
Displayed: 8 h 17 min
